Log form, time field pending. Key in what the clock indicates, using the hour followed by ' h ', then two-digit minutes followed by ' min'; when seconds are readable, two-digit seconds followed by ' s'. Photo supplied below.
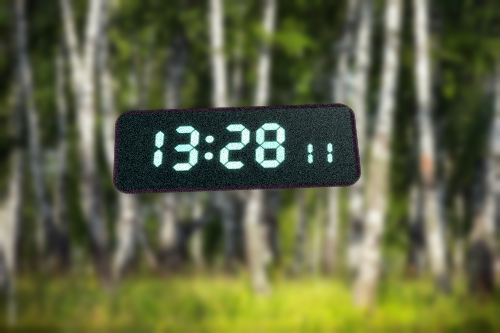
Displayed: 13 h 28 min 11 s
